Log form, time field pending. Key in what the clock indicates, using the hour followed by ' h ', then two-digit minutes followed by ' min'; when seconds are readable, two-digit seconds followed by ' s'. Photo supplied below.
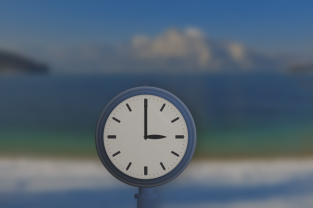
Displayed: 3 h 00 min
